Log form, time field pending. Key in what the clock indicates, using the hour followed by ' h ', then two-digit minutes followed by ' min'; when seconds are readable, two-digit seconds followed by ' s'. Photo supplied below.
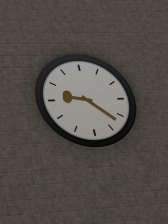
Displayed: 9 h 22 min
